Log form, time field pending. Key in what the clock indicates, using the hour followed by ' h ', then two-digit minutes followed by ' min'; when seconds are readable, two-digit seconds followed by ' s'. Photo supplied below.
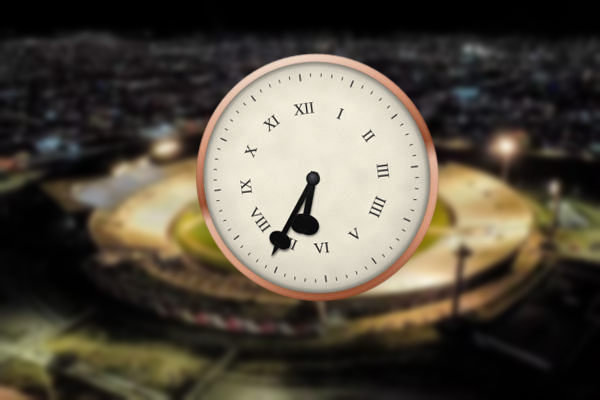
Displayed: 6 h 36 min
